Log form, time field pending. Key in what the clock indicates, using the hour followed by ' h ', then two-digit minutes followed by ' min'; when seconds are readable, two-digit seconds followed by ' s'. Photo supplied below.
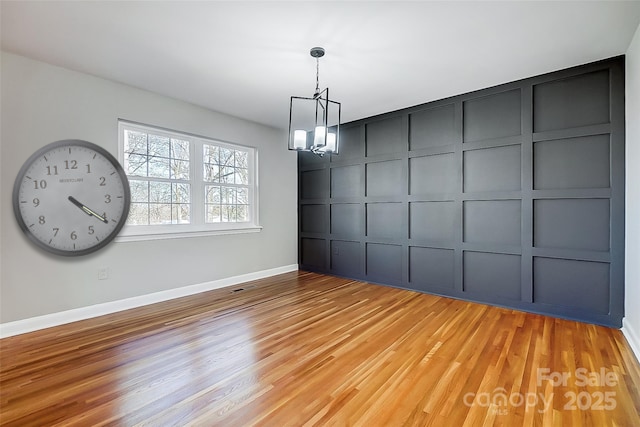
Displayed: 4 h 21 min
